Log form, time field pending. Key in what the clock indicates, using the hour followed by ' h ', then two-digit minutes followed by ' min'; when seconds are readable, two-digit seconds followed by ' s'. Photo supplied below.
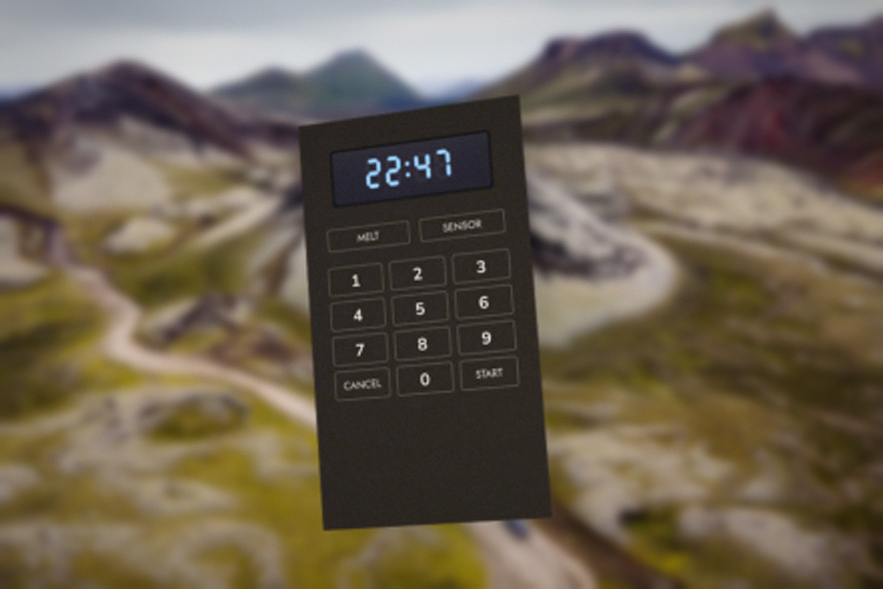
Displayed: 22 h 47 min
